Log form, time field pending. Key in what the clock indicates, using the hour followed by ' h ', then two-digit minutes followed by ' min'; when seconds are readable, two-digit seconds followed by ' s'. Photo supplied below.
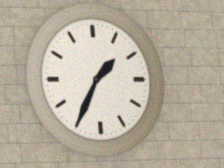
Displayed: 1 h 35 min
